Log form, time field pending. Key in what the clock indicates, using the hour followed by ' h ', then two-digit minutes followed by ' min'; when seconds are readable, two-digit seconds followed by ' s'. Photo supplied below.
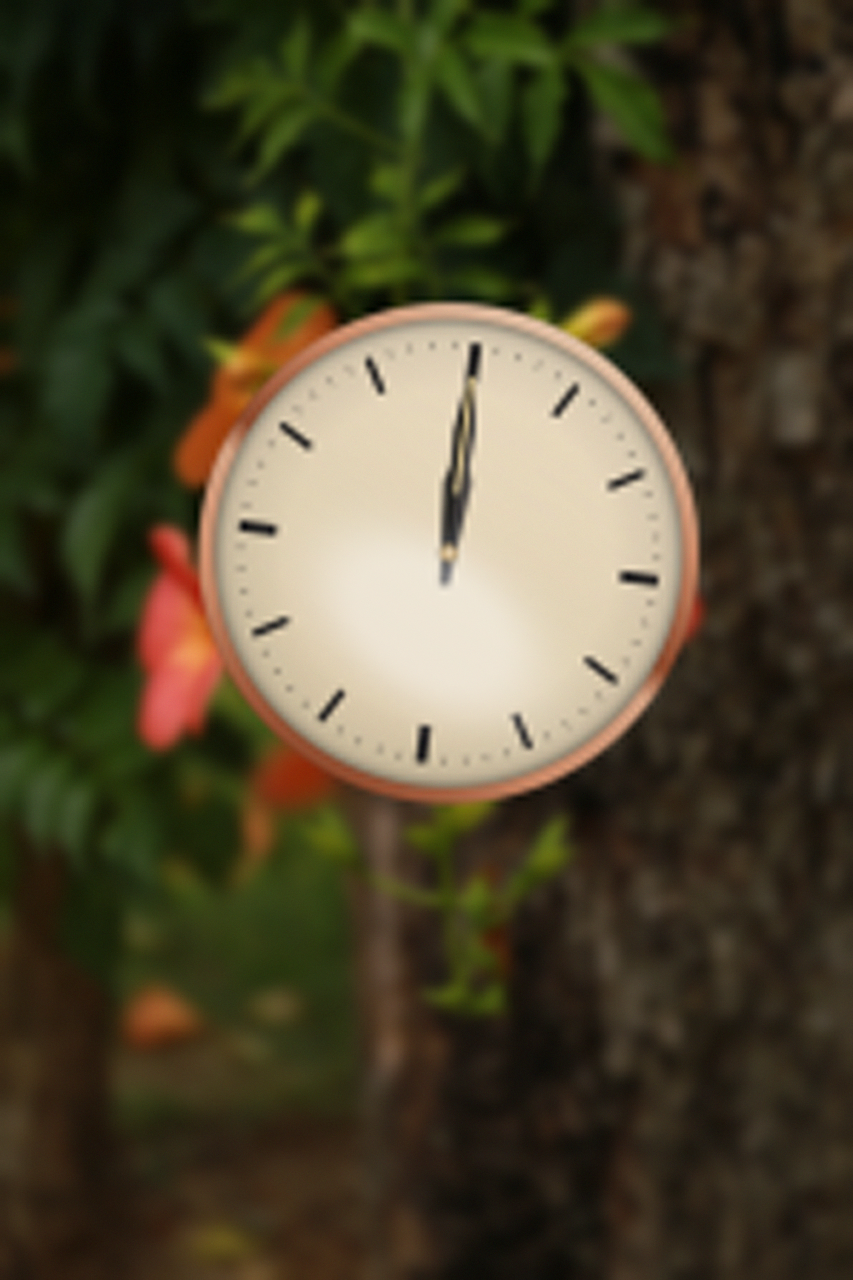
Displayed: 12 h 00 min
